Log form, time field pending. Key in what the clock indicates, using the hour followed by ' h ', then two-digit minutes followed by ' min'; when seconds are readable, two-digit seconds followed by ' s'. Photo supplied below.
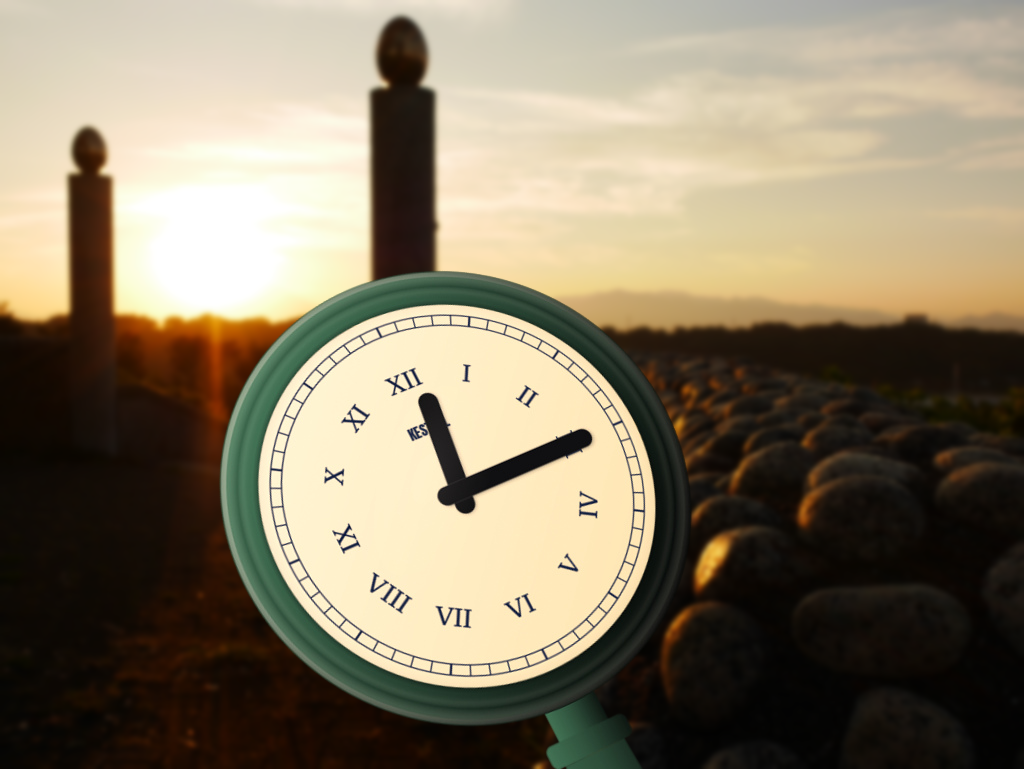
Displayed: 12 h 15 min
